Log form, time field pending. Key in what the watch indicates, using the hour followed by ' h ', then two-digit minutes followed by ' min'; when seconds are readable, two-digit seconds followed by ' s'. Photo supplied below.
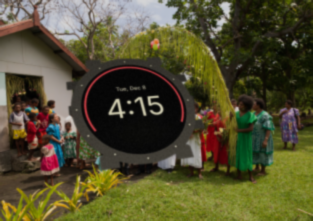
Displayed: 4 h 15 min
